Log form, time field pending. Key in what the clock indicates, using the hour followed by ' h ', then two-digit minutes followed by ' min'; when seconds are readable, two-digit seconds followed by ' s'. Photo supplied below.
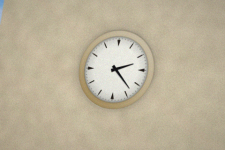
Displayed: 2 h 23 min
